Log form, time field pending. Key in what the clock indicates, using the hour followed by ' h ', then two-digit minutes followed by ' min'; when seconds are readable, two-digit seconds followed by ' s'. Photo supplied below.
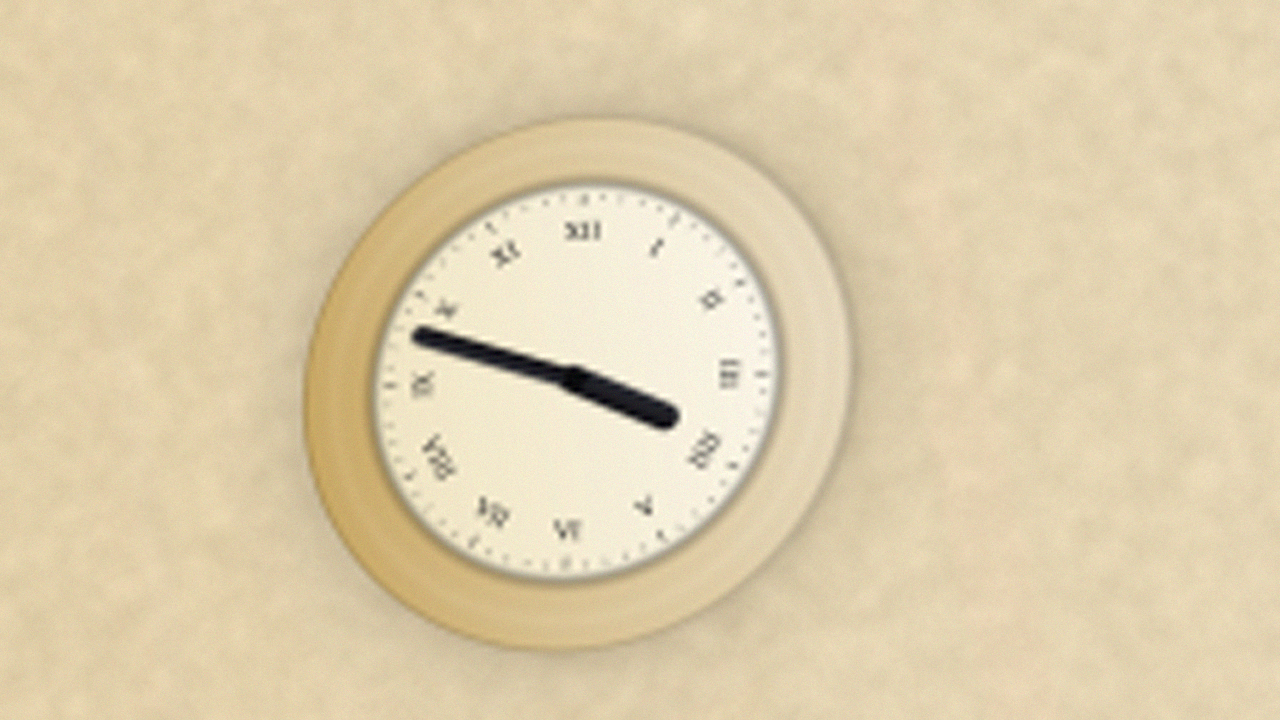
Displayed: 3 h 48 min
